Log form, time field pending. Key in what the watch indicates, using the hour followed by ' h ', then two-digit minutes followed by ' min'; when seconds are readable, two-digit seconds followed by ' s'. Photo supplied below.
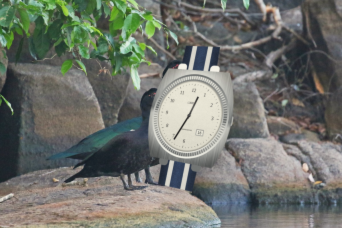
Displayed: 12 h 34 min
